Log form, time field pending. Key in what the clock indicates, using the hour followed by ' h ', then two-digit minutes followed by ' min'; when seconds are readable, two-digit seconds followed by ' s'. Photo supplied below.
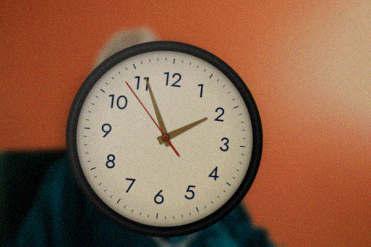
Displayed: 1 h 55 min 53 s
